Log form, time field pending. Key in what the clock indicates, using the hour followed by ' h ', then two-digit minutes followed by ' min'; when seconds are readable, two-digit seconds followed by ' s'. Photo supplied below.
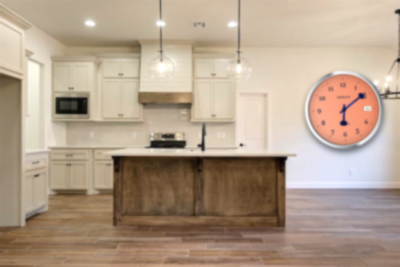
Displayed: 6 h 09 min
